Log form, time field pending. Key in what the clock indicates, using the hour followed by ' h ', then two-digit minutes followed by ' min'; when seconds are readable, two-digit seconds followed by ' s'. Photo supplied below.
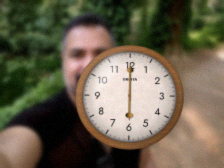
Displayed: 6 h 00 min
